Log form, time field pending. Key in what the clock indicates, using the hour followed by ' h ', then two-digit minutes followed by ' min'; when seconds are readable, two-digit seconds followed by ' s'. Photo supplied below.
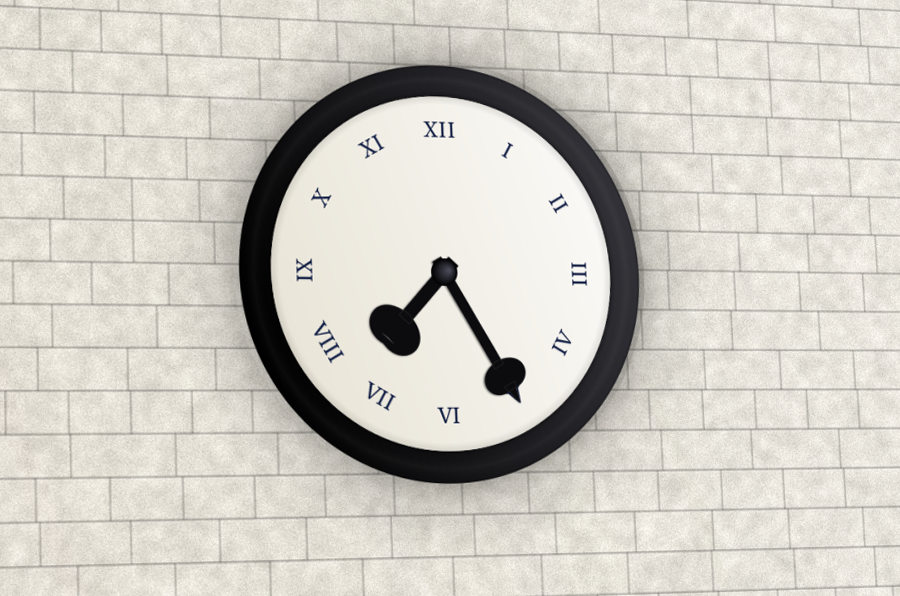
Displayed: 7 h 25 min
